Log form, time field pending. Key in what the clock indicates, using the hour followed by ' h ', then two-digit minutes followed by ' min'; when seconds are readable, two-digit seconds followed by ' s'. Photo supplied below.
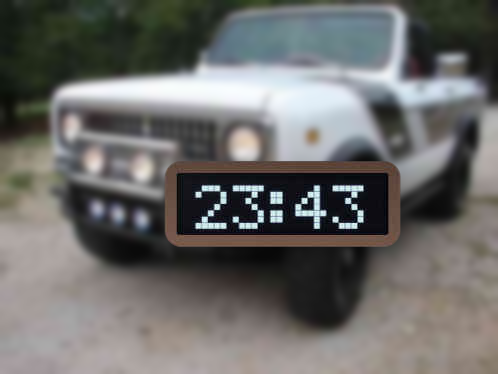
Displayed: 23 h 43 min
